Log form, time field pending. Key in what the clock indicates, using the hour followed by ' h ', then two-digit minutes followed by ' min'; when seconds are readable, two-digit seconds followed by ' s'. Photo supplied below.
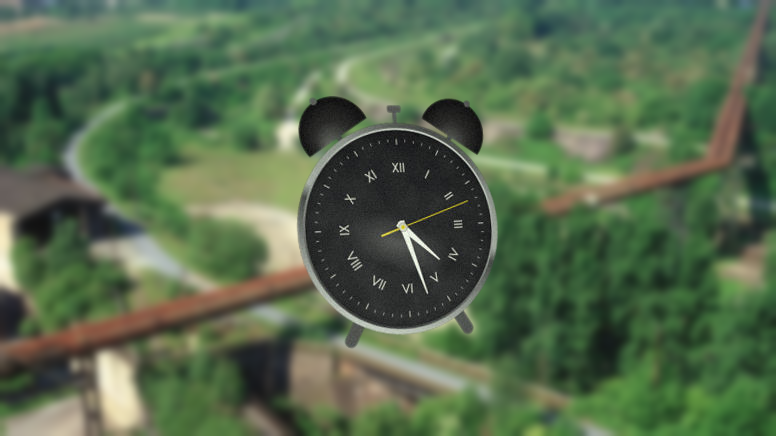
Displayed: 4 h 27 min 12 s
